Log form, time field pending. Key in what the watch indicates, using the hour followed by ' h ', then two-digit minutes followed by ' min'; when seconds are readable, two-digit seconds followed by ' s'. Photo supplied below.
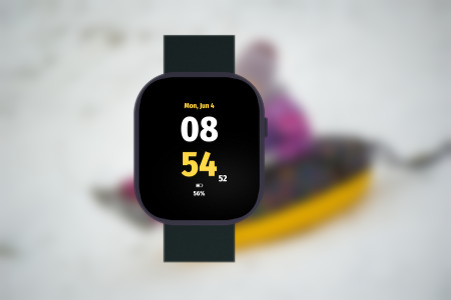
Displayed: 8 h 54 min 52 s
